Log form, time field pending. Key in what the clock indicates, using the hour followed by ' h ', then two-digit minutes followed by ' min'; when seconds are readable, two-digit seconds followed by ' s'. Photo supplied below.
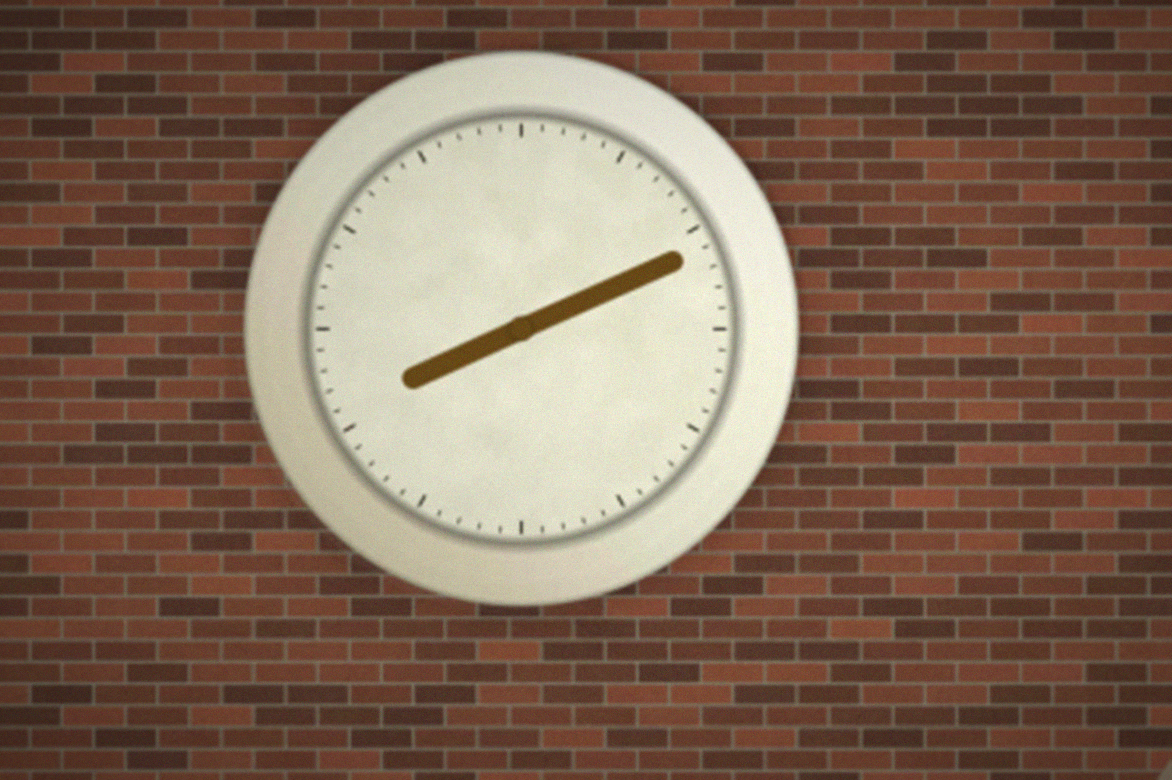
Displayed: 8 h 11 min
